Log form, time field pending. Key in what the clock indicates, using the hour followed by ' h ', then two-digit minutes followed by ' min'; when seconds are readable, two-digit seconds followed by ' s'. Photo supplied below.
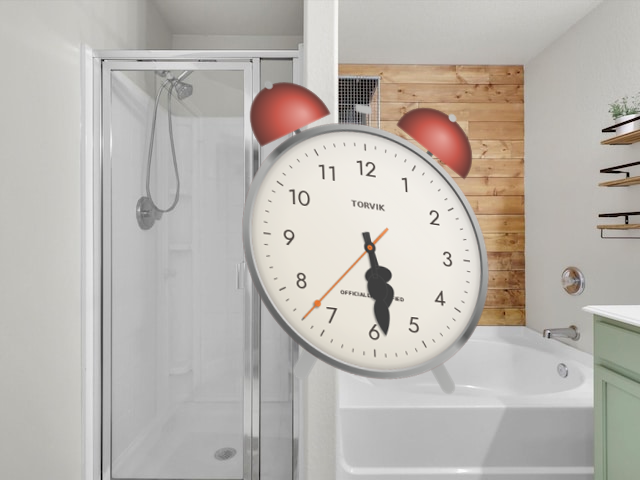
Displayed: 5 h 28 min 37 s
